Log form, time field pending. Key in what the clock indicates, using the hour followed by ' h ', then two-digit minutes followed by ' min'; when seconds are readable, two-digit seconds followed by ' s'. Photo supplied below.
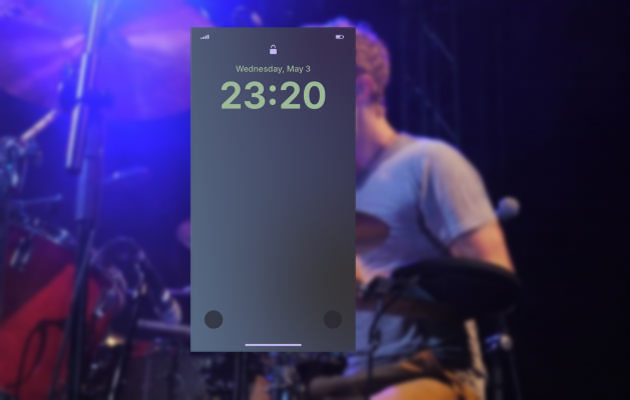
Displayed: 23 h 20 min
